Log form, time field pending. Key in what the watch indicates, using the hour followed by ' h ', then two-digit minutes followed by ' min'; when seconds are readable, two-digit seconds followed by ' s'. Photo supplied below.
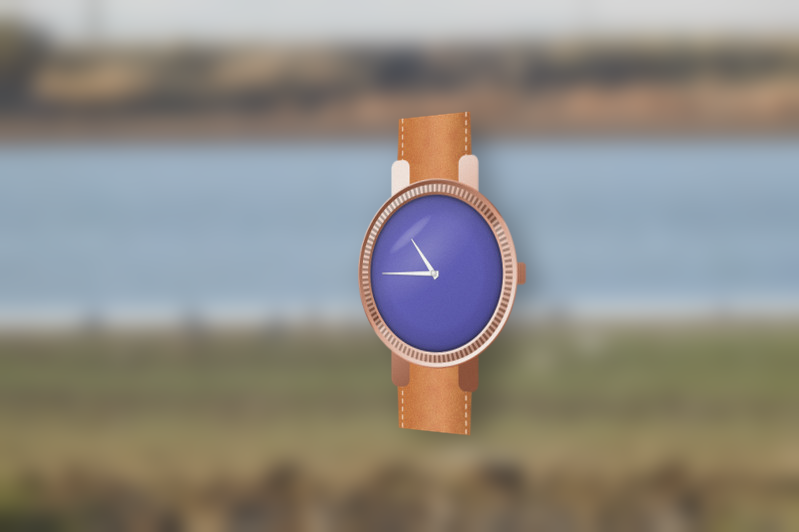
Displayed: 10 h 45 min
